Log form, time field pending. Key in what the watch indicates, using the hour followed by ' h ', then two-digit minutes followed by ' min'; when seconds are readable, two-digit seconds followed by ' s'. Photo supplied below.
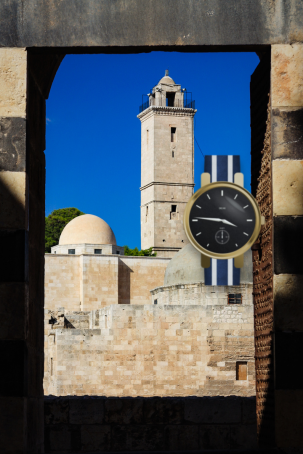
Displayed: 3 h 46 min
